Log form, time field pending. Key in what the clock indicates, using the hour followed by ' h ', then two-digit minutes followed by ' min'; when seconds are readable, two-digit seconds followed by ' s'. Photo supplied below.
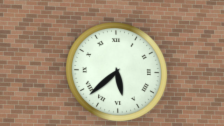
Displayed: 5 h 38 min
